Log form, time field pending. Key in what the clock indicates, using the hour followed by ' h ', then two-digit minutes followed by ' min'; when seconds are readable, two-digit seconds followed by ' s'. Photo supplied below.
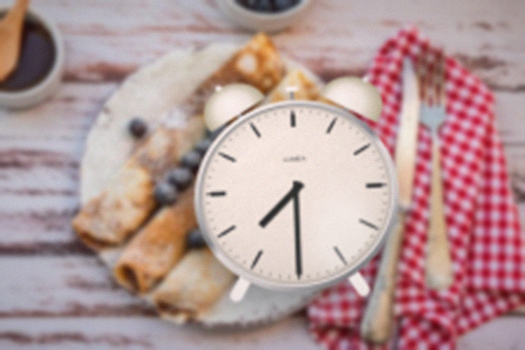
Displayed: 7 h 30 min
